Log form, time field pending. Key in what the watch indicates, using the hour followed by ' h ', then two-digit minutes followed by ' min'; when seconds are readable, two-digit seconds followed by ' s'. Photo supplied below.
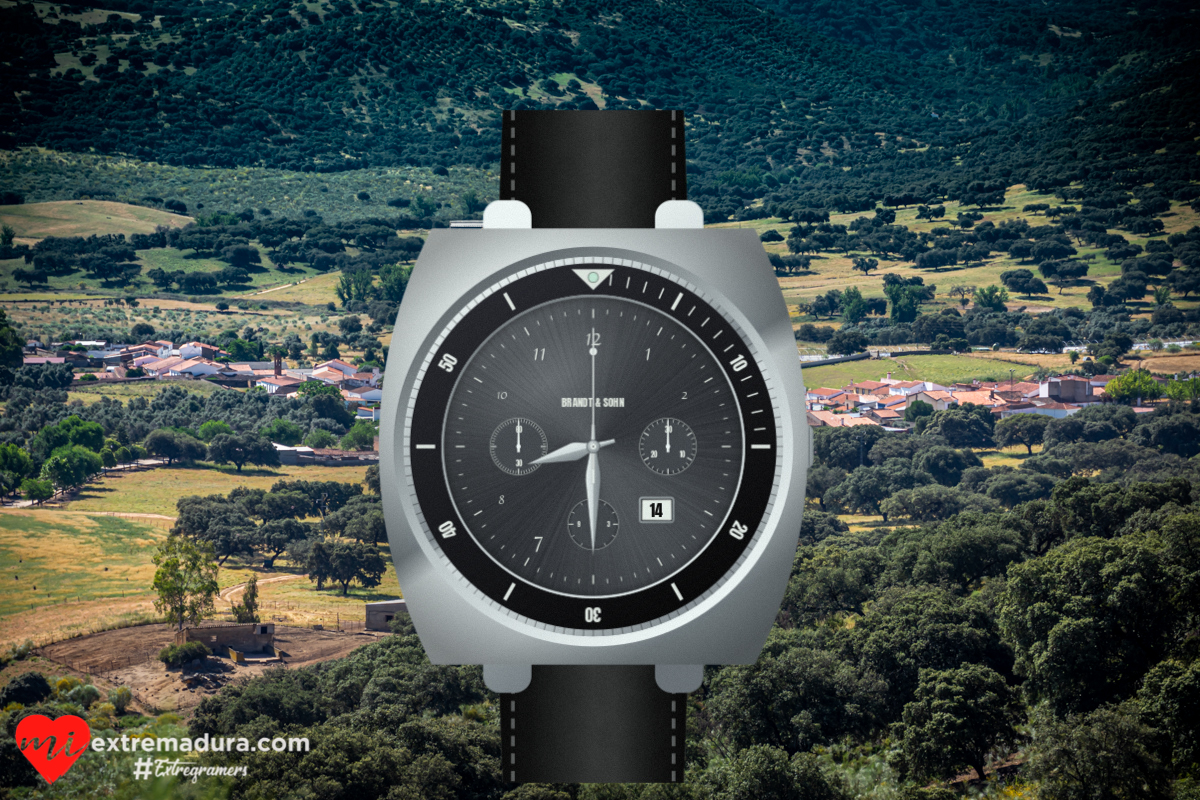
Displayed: 8 h 30 min
